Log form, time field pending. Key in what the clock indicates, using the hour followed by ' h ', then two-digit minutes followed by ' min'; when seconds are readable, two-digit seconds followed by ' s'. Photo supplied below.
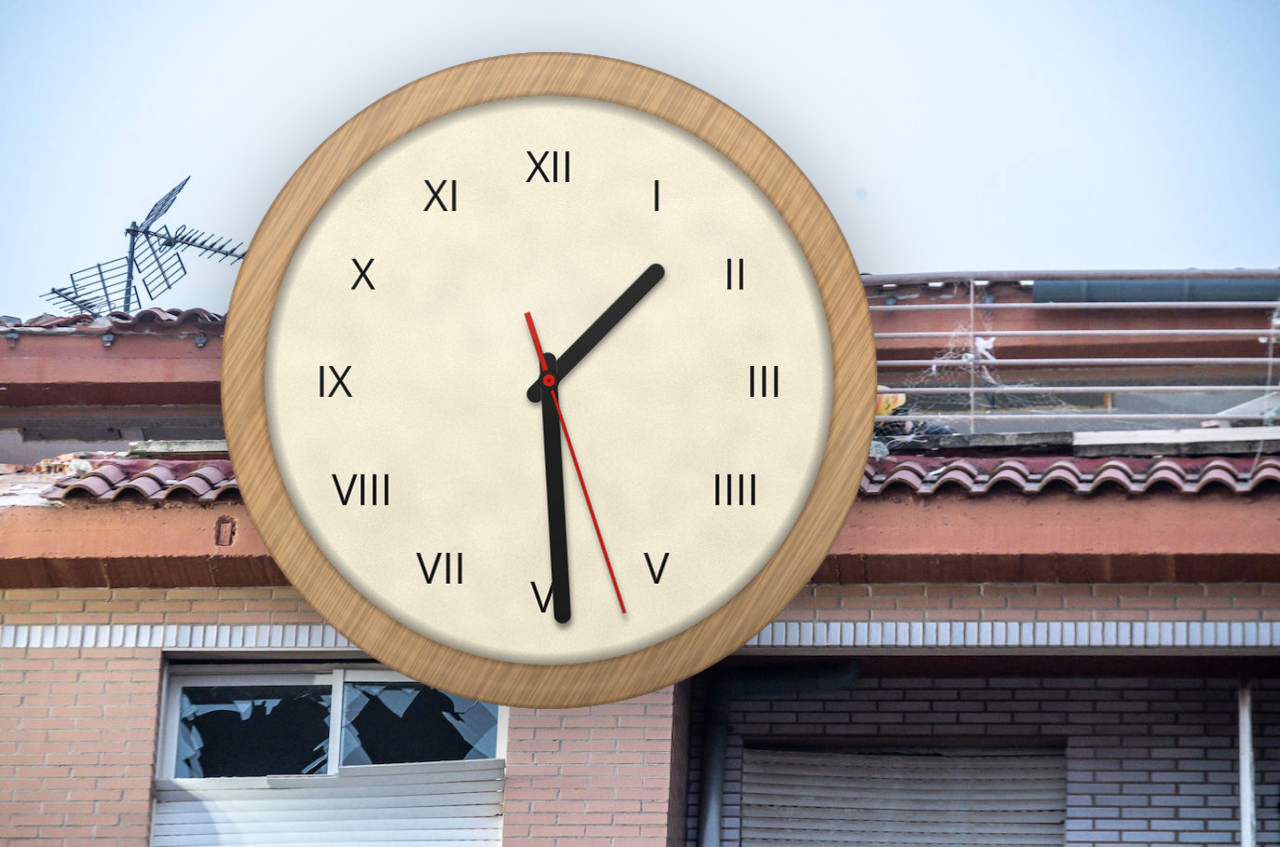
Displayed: 1 h 29 min 27 s
